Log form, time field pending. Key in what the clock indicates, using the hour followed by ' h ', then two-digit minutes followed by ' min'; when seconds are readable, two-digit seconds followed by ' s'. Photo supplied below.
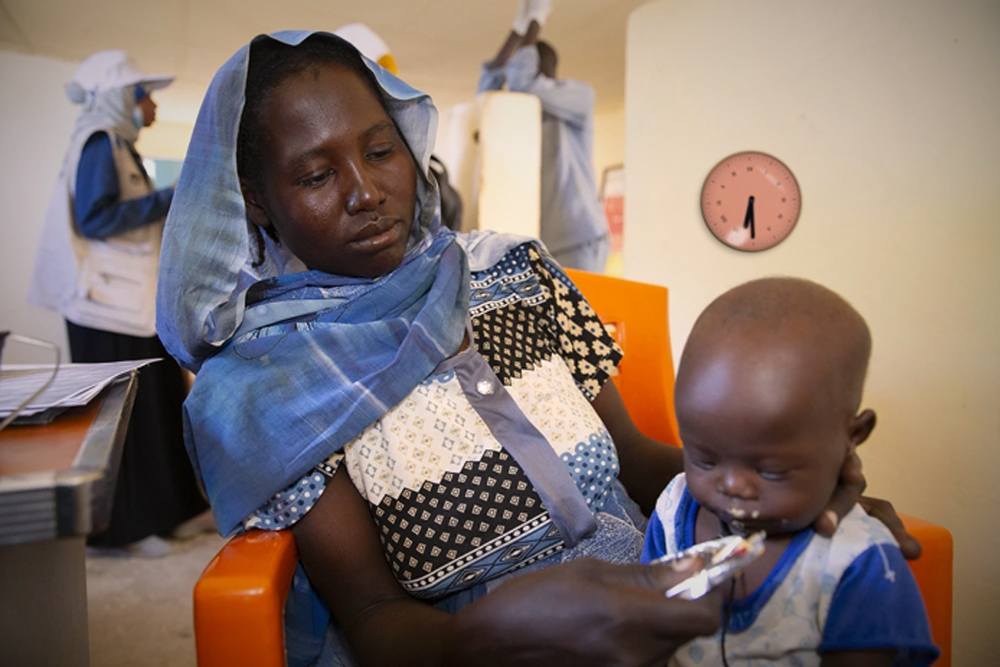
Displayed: 6 h 30 min
